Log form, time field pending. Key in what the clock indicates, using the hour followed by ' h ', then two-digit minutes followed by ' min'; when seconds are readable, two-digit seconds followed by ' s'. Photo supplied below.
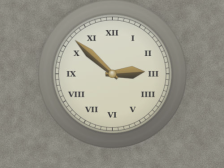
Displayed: 2 h 52 min
